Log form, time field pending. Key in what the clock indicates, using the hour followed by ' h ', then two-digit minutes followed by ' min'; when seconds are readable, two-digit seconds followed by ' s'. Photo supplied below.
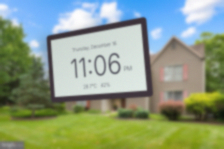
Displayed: 11 h 06 min
